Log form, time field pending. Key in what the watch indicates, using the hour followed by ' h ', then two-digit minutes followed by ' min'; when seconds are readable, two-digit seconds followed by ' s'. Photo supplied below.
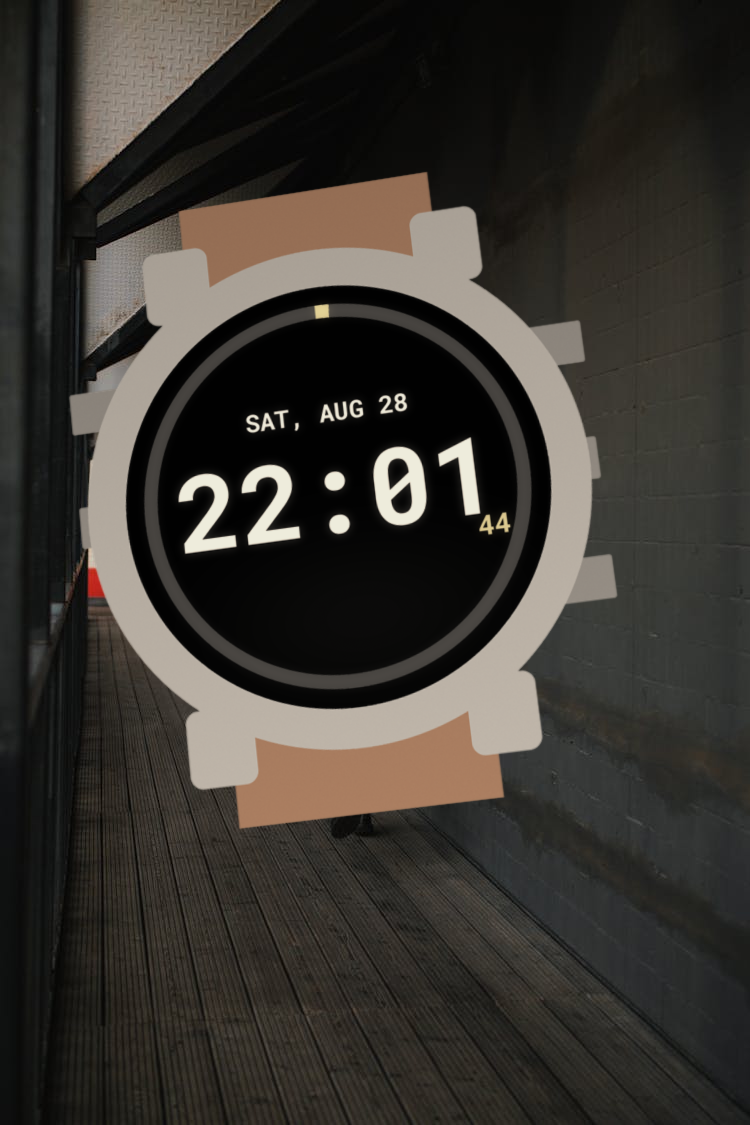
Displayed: 22 h 01 min 44 s
